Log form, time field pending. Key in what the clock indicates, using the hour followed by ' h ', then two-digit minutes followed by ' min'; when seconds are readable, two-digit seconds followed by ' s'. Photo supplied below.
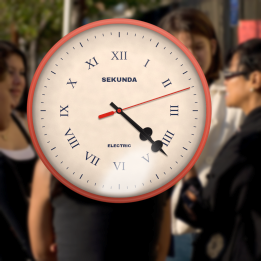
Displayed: 4 h 22 min 12 s
